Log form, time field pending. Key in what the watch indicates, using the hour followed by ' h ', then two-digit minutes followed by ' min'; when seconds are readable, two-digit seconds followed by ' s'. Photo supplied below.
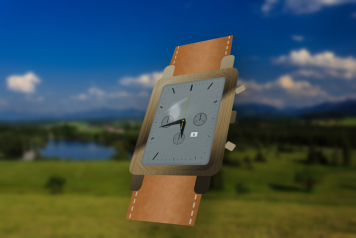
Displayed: 5 h 43 min
